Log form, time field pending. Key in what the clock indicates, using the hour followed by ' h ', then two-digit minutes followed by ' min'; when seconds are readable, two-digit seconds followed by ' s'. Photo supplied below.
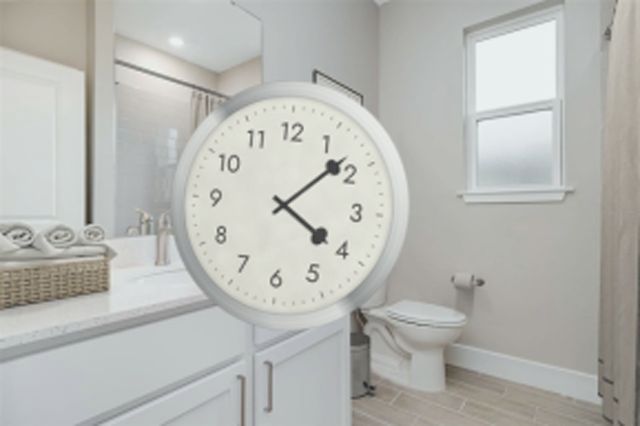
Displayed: 4 h 08 min
